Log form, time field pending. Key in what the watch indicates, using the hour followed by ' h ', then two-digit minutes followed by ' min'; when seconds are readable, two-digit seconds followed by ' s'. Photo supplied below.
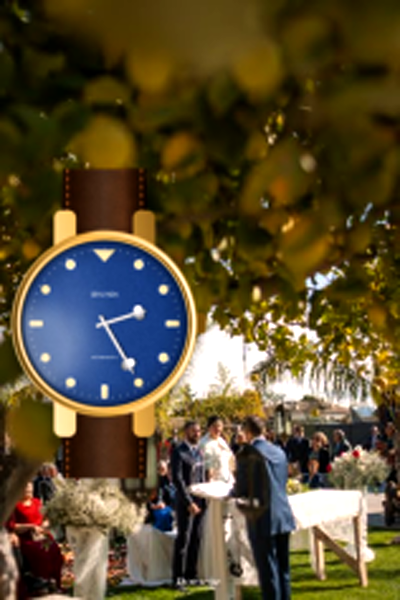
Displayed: 2 h 25 min
